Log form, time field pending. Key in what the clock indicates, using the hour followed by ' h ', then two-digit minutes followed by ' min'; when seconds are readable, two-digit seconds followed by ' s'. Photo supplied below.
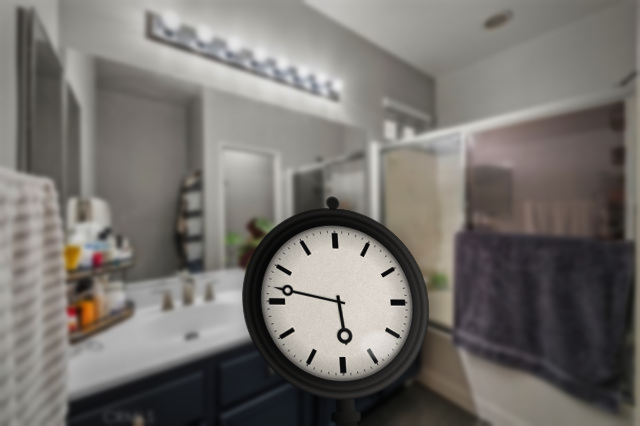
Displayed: 5 h 47 min
